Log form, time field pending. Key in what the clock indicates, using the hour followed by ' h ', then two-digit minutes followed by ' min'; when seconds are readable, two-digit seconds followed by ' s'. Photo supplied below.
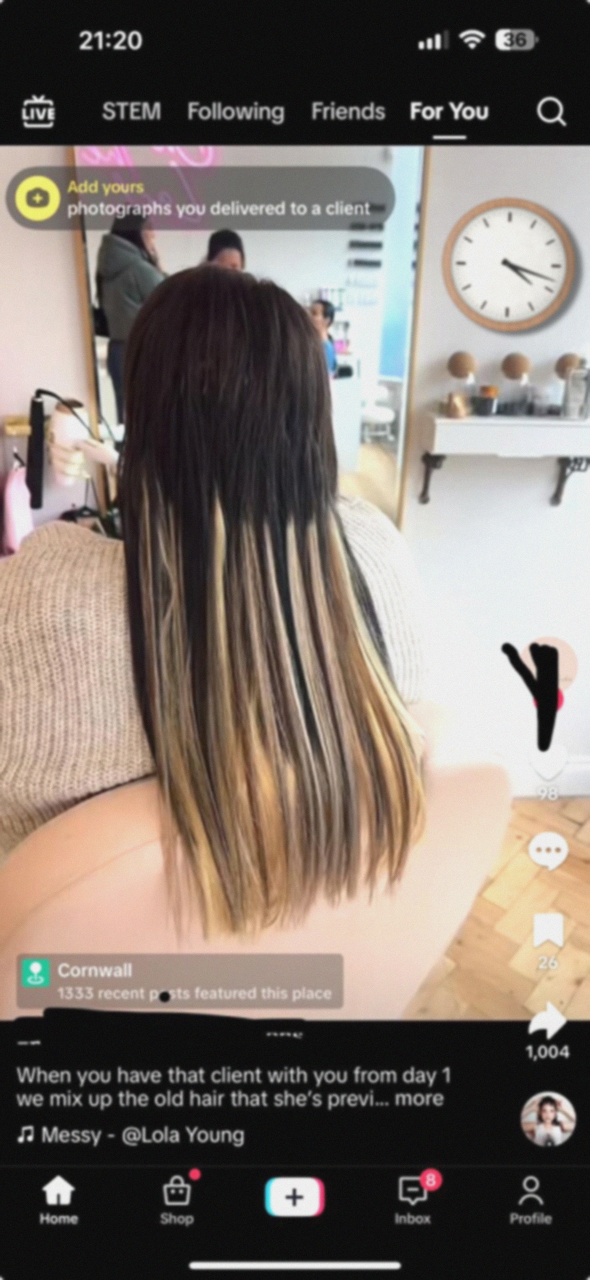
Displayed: 4 h 18 min
